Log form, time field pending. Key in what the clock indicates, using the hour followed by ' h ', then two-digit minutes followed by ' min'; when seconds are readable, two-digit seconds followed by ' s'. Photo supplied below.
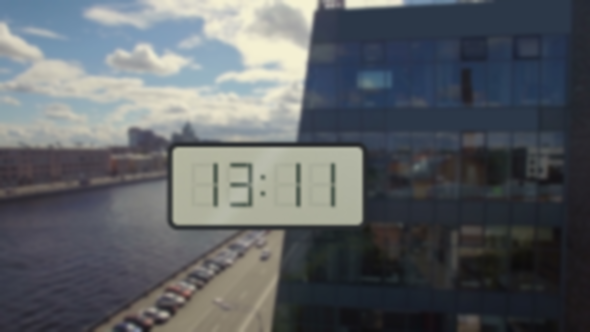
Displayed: 13 h 11 min
